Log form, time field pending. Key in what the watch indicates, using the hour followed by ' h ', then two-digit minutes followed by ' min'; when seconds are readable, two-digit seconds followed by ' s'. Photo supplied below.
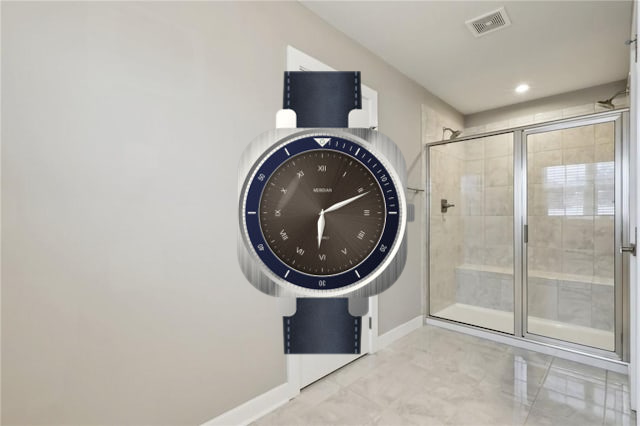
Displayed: 6 h 11 min
